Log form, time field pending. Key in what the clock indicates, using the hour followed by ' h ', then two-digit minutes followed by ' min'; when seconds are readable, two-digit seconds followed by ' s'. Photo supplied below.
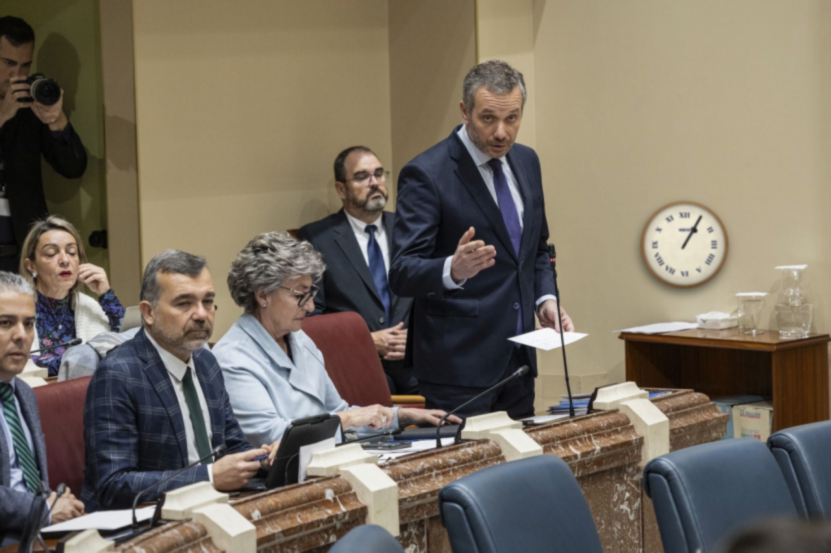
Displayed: 1 h 05 min
